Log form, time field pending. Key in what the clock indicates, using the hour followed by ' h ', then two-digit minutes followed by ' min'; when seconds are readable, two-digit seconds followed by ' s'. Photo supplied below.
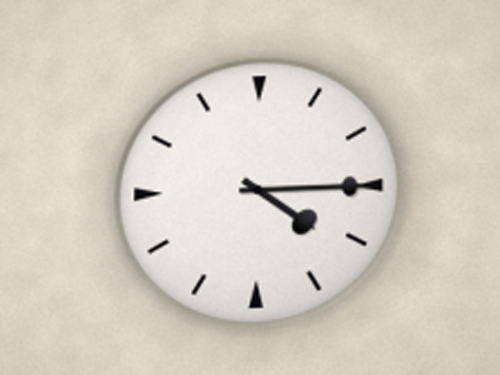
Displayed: 4 h 15 min
